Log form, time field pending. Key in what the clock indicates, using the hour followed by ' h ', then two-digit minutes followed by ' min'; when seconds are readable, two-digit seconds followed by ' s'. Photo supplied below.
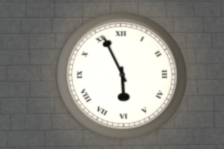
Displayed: 5 h 56 min
